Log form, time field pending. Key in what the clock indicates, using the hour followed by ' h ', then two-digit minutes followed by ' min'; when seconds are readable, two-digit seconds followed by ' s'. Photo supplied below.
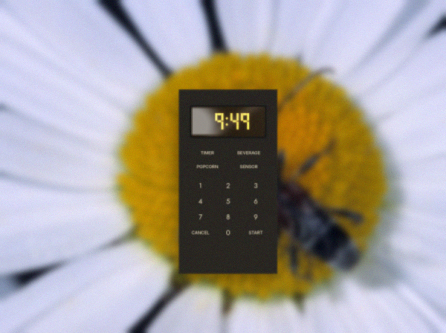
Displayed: 9 h 49 min
